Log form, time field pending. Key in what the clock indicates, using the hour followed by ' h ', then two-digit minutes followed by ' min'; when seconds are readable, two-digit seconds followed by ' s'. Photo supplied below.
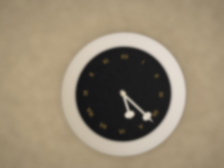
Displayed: 5 h 22 min
